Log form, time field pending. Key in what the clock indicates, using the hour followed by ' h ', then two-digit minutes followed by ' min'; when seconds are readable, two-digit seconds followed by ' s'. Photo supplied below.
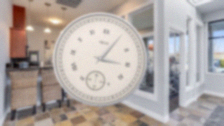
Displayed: 3 h 05 min
